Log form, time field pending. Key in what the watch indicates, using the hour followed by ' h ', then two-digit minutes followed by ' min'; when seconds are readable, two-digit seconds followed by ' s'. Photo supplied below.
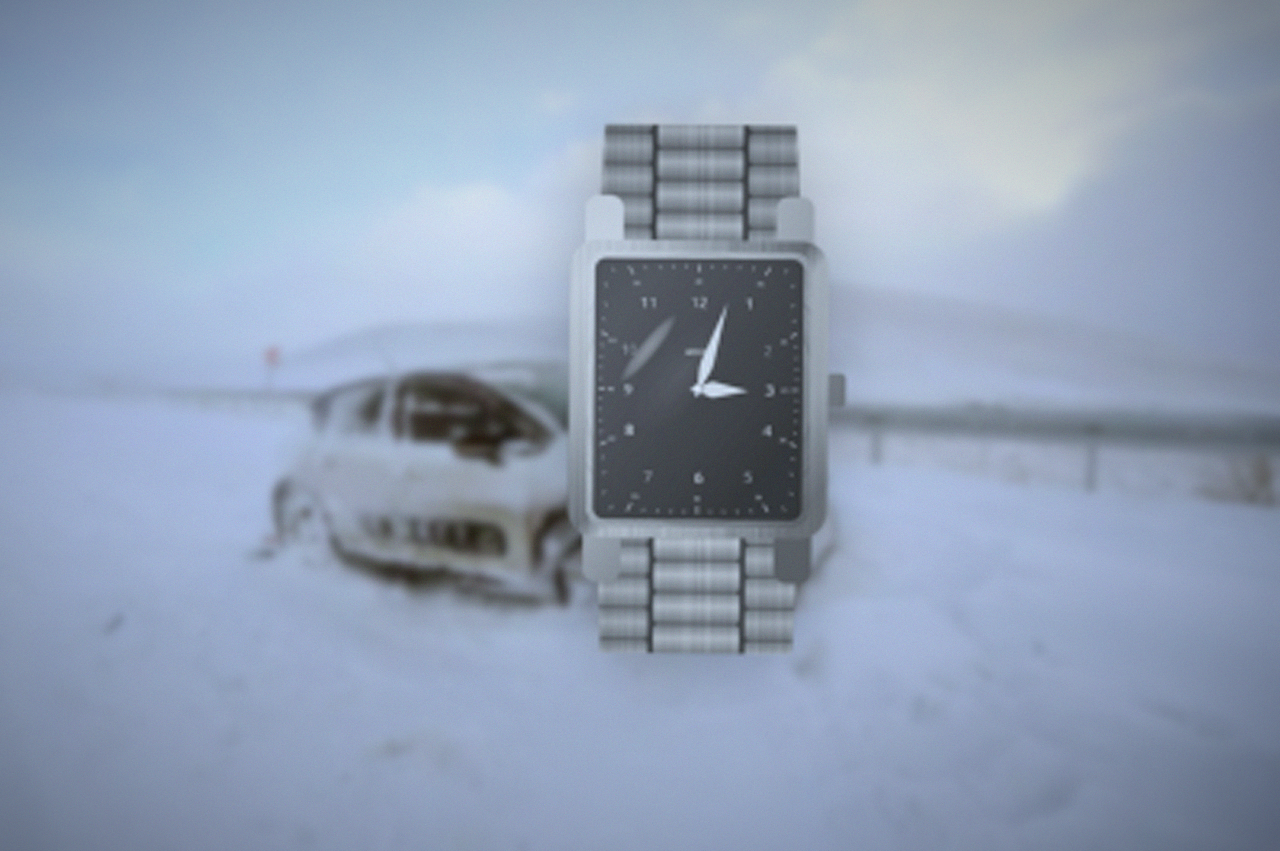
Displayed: 3 h 03 min
